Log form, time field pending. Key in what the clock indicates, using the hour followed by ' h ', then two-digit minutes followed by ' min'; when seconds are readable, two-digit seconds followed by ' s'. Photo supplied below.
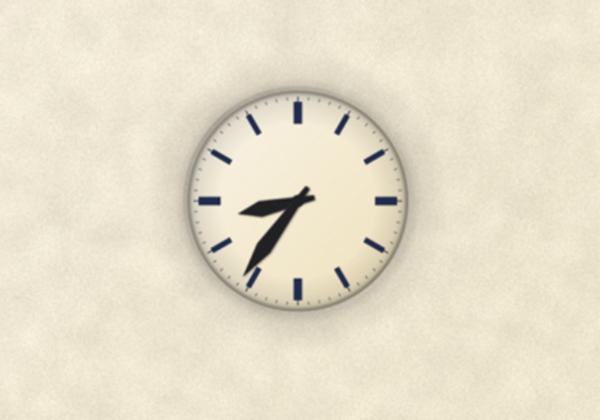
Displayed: 8 h 36 min
